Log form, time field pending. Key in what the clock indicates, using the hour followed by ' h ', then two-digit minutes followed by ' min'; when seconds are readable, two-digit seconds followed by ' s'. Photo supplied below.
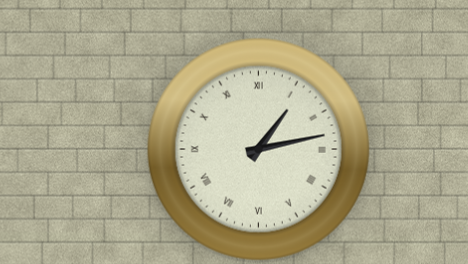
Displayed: 1 h 13 min
